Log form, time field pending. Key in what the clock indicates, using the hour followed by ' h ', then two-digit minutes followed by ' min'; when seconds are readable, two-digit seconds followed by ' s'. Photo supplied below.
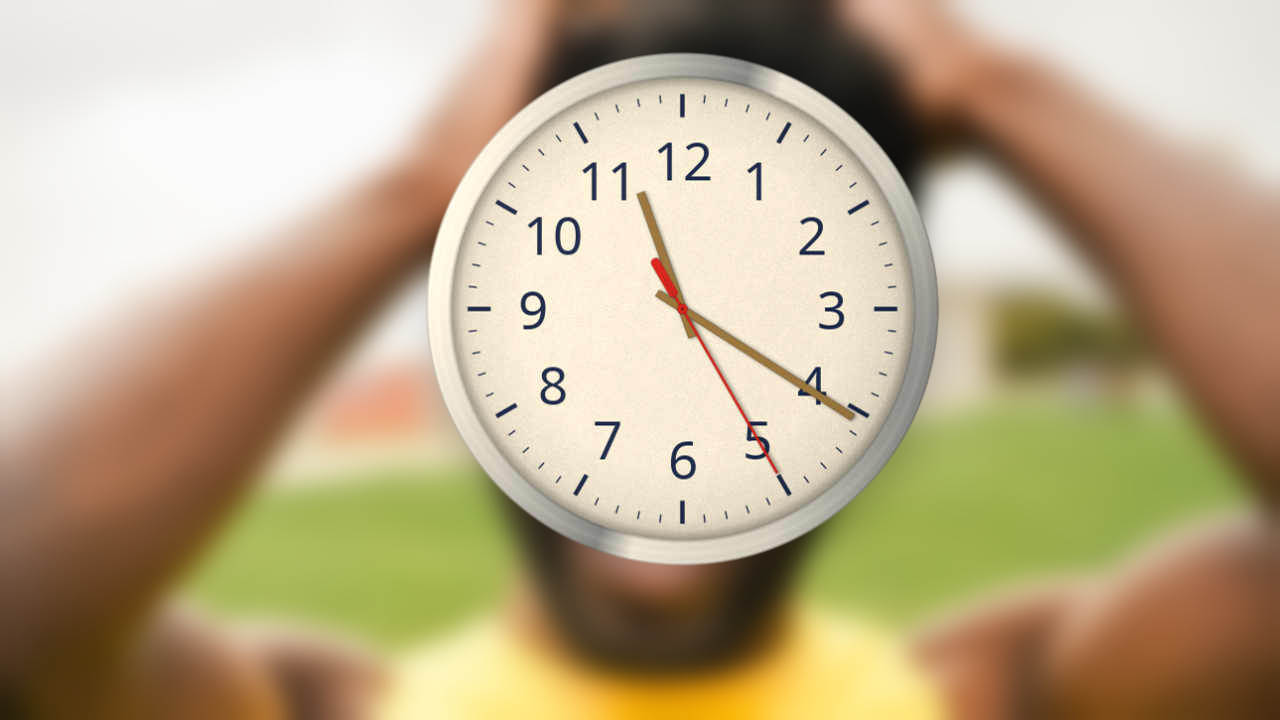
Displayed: 11 h 20 min 25 s
